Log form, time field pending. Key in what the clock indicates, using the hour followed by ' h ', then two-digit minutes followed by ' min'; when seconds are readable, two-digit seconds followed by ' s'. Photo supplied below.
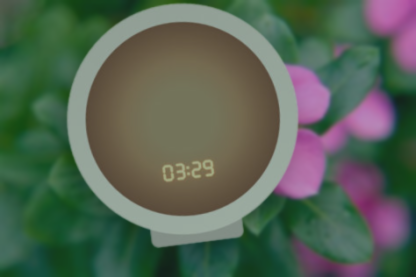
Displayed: 3 h 29 min
